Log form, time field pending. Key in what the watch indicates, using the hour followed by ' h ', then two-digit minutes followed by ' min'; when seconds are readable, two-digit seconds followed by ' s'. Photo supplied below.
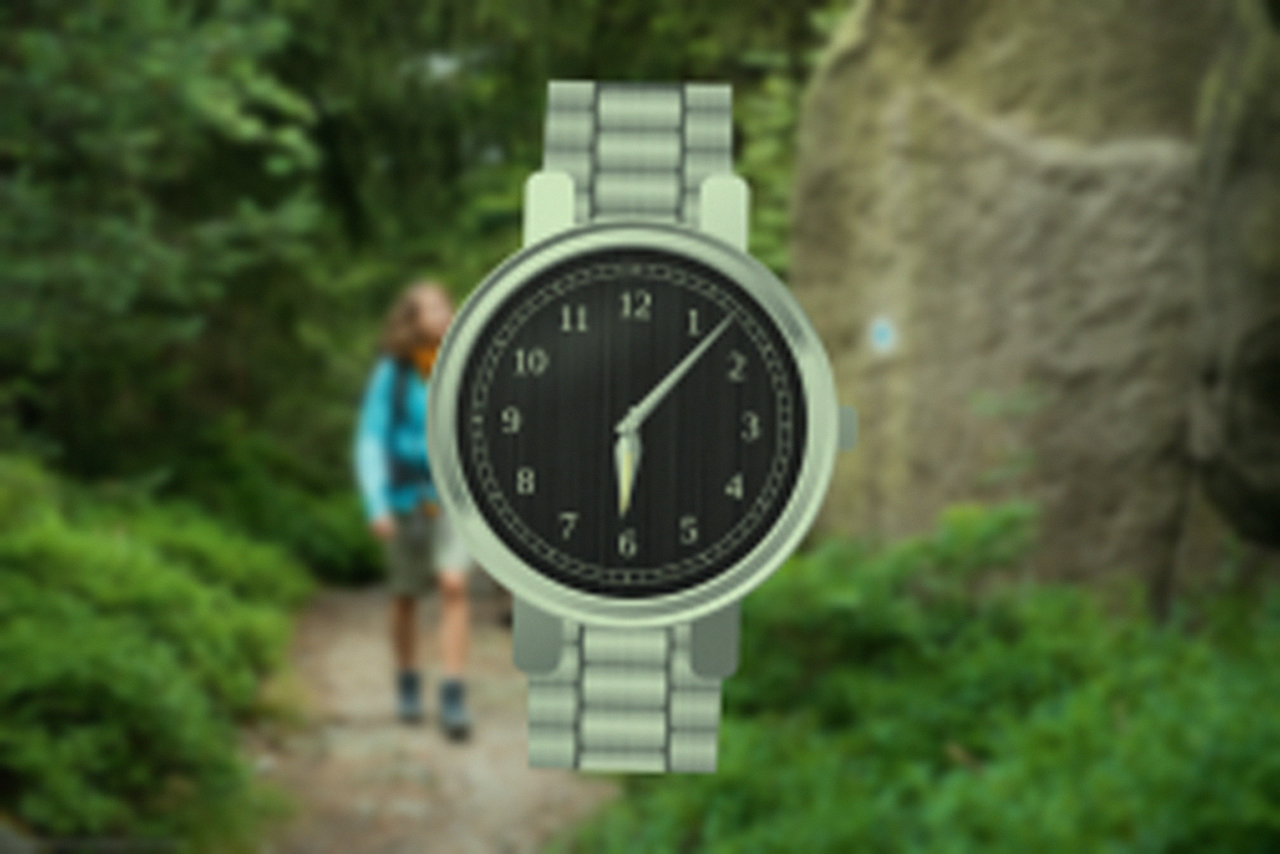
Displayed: 6 h 07 min
